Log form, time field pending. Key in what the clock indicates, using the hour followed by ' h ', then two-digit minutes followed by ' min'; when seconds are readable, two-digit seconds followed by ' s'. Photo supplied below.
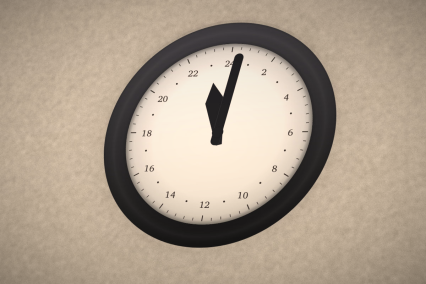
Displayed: 23 h 01 min
